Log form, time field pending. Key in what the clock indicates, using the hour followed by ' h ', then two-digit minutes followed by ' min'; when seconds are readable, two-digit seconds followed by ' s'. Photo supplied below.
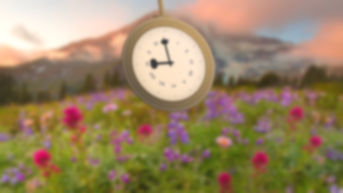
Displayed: 8 h 59 min
